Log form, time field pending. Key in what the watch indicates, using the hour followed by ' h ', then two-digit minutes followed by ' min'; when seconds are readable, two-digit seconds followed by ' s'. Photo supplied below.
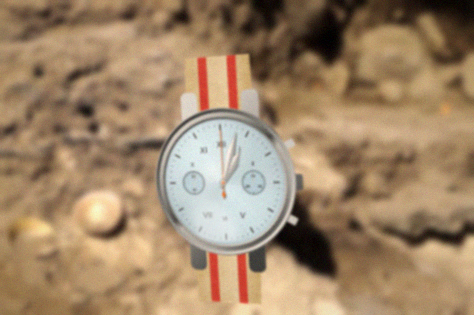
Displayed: 1 h 03 min
